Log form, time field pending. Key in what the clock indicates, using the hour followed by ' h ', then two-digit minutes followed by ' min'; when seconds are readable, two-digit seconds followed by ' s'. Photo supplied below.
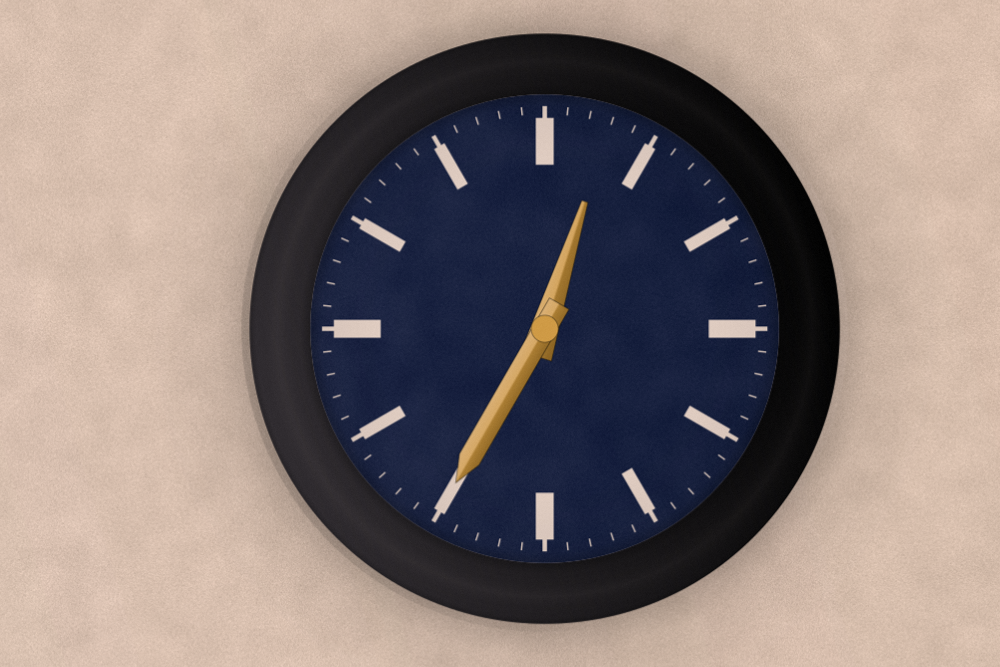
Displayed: 12 h 35 min
